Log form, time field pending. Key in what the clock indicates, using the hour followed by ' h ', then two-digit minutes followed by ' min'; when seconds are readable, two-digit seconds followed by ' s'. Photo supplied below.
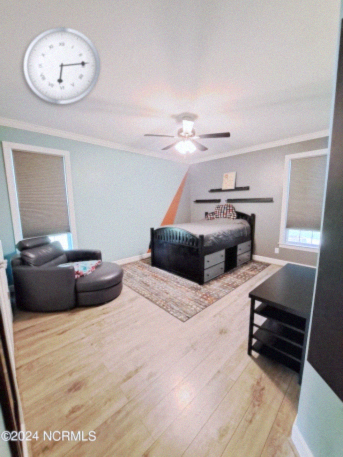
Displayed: 6 h 14 min
